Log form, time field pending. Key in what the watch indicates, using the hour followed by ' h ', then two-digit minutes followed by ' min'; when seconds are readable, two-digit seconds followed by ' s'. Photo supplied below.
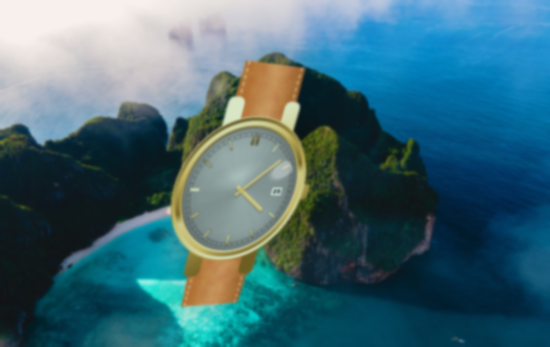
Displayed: 4 h 08 min
